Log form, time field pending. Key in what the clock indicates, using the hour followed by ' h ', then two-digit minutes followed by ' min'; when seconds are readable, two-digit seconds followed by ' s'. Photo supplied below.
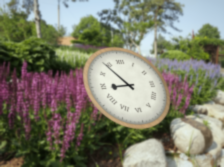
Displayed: 8 h 54 min
